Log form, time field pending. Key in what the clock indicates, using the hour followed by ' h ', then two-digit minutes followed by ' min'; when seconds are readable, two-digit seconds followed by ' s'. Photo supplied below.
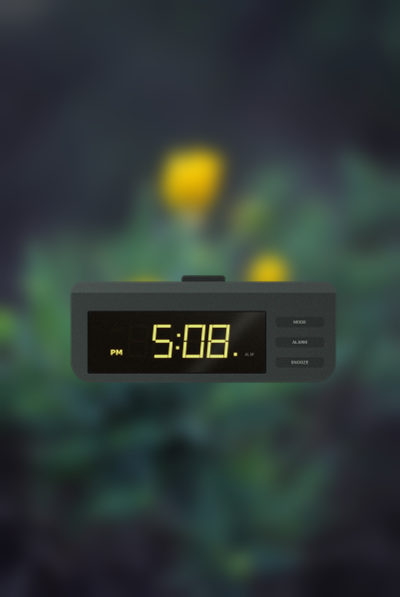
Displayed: 5 h 08 min
